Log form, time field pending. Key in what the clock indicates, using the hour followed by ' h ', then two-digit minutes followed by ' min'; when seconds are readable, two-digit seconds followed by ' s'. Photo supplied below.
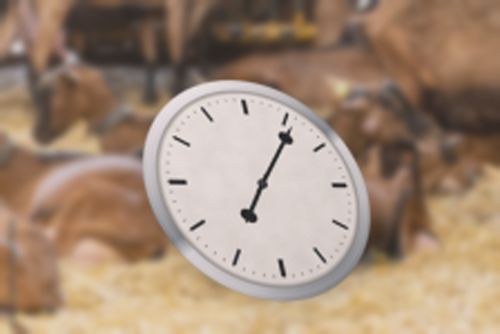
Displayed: 7 h 06 min
